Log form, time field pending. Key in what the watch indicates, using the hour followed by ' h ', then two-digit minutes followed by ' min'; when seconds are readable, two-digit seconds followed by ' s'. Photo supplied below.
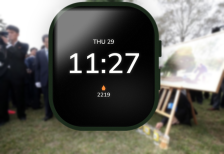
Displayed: 11 h 27 min
